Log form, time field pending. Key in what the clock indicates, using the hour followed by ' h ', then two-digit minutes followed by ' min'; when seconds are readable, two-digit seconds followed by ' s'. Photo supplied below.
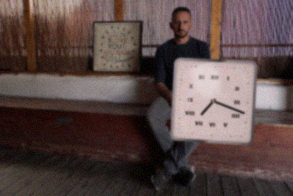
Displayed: 7 h 18 min
